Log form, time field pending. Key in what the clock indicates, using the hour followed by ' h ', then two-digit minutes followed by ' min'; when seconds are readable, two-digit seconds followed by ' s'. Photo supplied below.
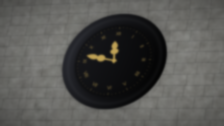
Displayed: 11 h 47 min
